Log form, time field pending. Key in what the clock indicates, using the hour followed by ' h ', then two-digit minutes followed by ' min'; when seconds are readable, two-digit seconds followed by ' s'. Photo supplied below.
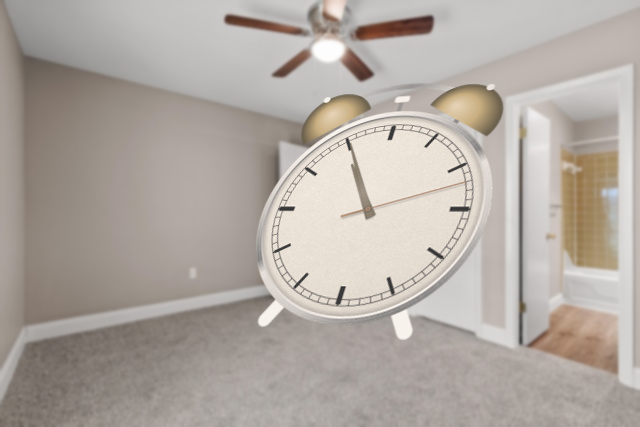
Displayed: 10 h 55 min 12 s
